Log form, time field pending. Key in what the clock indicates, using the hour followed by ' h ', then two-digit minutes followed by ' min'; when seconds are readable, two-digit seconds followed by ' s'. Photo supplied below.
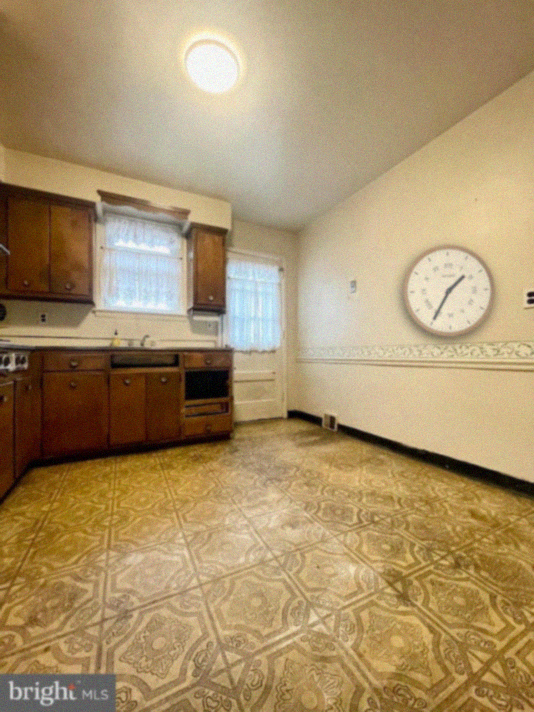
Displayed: 1 h 35 min
